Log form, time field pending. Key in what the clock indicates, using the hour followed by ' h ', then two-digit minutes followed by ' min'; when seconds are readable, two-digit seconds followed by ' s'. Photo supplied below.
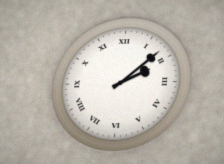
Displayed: 2 h 08 min
